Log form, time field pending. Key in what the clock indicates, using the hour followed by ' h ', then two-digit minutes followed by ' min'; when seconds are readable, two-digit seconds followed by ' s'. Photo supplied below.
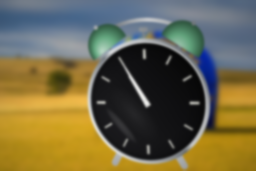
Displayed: 10 h 55 min
